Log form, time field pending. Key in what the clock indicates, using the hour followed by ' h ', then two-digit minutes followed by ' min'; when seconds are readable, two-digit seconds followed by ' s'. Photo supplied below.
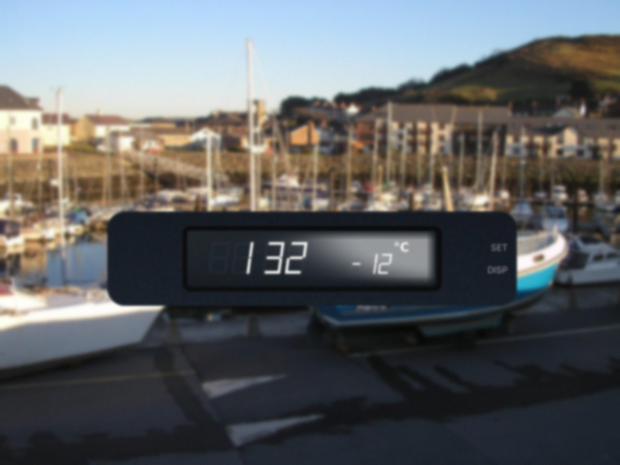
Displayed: 1 h 32 min
